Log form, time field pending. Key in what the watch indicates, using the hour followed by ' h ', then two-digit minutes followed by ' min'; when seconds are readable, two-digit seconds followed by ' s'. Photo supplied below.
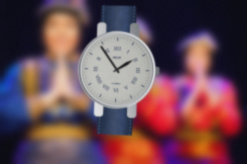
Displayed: 1 h 54 min
